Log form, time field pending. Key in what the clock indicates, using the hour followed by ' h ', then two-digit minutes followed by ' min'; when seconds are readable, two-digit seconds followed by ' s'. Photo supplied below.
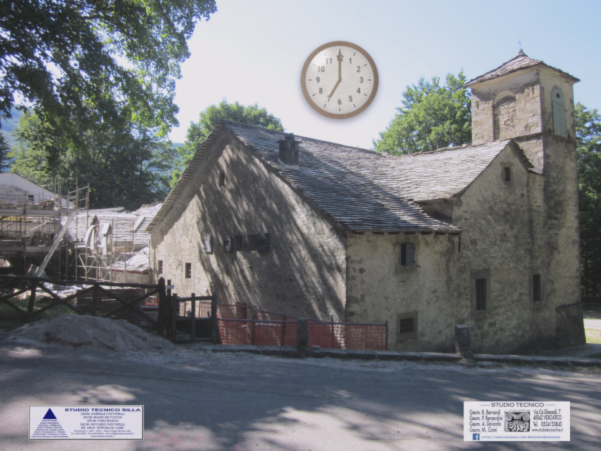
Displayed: 7 h 00 min
